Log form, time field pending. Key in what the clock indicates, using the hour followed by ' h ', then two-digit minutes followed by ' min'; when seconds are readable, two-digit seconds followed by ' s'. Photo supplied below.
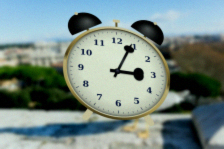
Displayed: 3 h 04 min
